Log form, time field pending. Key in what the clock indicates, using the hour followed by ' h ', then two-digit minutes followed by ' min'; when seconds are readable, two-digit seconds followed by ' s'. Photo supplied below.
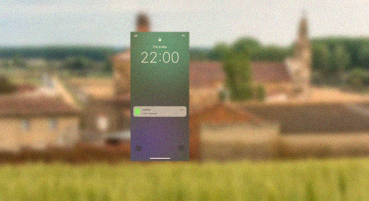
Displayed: 22 h 00 min
